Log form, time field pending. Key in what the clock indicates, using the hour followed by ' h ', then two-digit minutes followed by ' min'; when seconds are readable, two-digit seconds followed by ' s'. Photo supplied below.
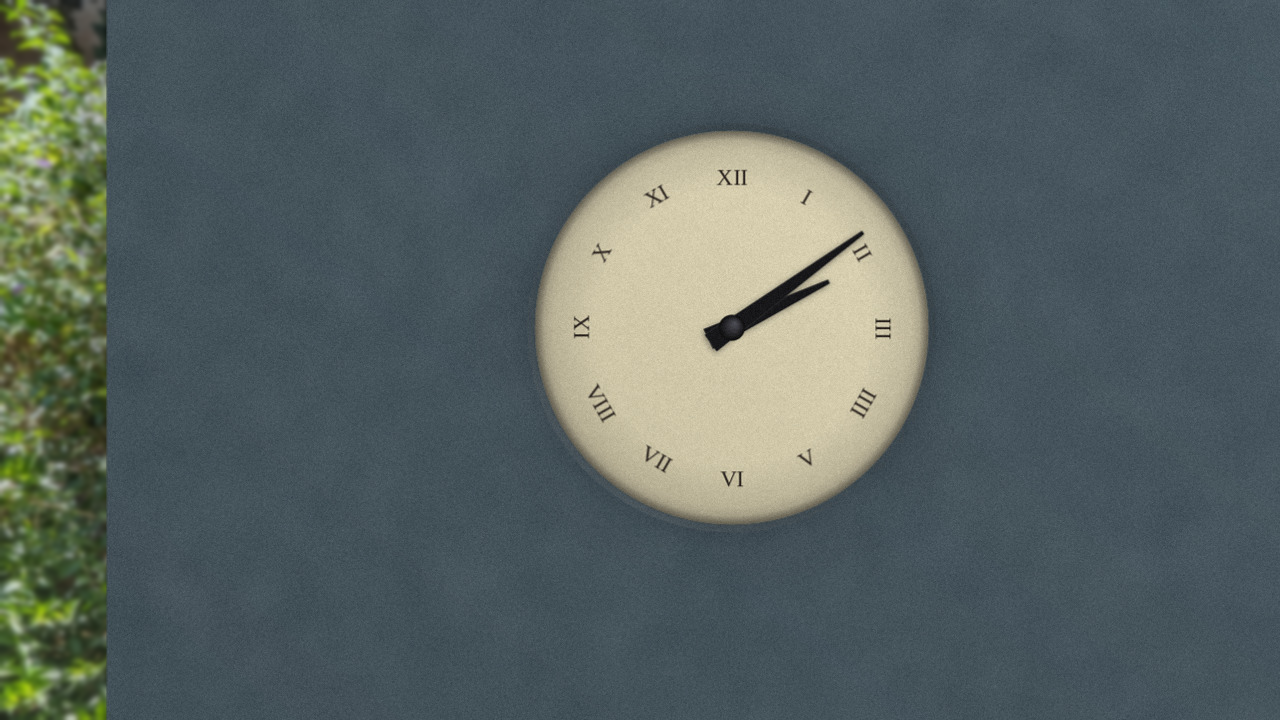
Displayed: 2 h 09 min
